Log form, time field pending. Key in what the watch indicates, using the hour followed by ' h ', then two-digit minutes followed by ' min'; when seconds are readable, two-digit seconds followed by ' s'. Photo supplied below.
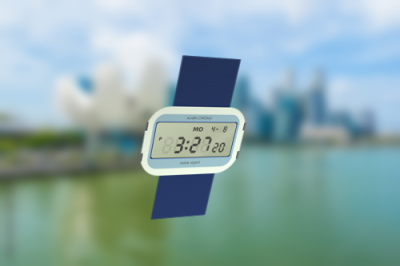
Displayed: 3 h 27 min 20 s
